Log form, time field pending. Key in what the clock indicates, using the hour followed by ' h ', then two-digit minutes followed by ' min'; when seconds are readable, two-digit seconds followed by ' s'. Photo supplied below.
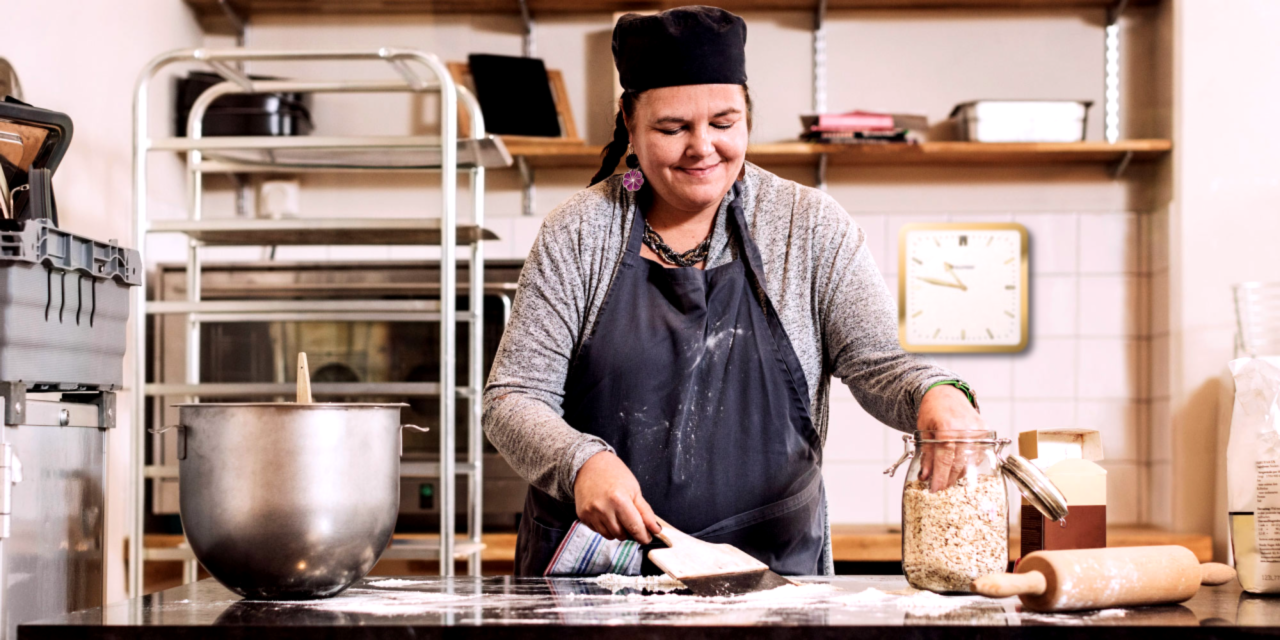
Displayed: 10 h 47 min
